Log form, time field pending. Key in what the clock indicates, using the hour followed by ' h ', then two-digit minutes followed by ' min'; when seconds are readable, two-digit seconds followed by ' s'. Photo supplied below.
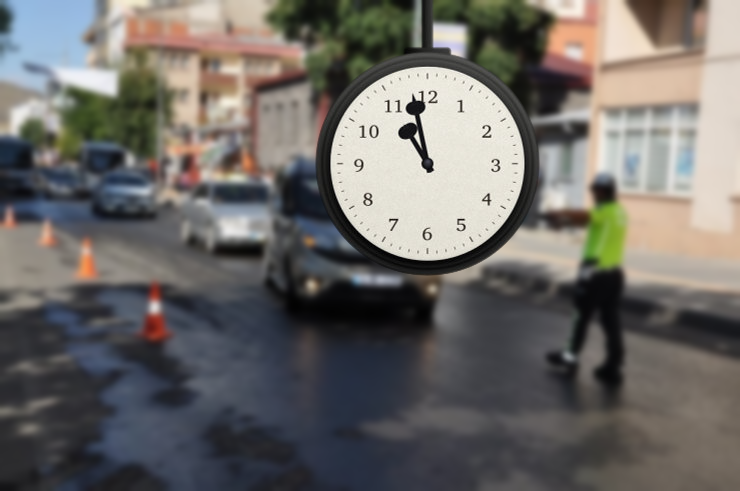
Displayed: 10 h 58 min
